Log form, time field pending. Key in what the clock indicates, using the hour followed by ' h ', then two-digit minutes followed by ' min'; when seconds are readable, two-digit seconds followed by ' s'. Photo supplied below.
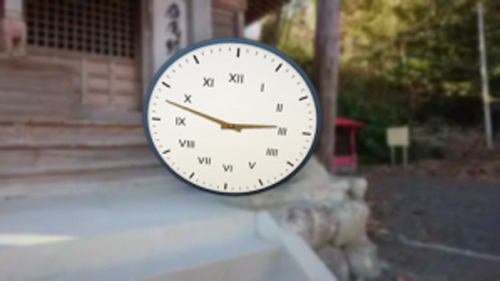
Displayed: 2 h 48 min
